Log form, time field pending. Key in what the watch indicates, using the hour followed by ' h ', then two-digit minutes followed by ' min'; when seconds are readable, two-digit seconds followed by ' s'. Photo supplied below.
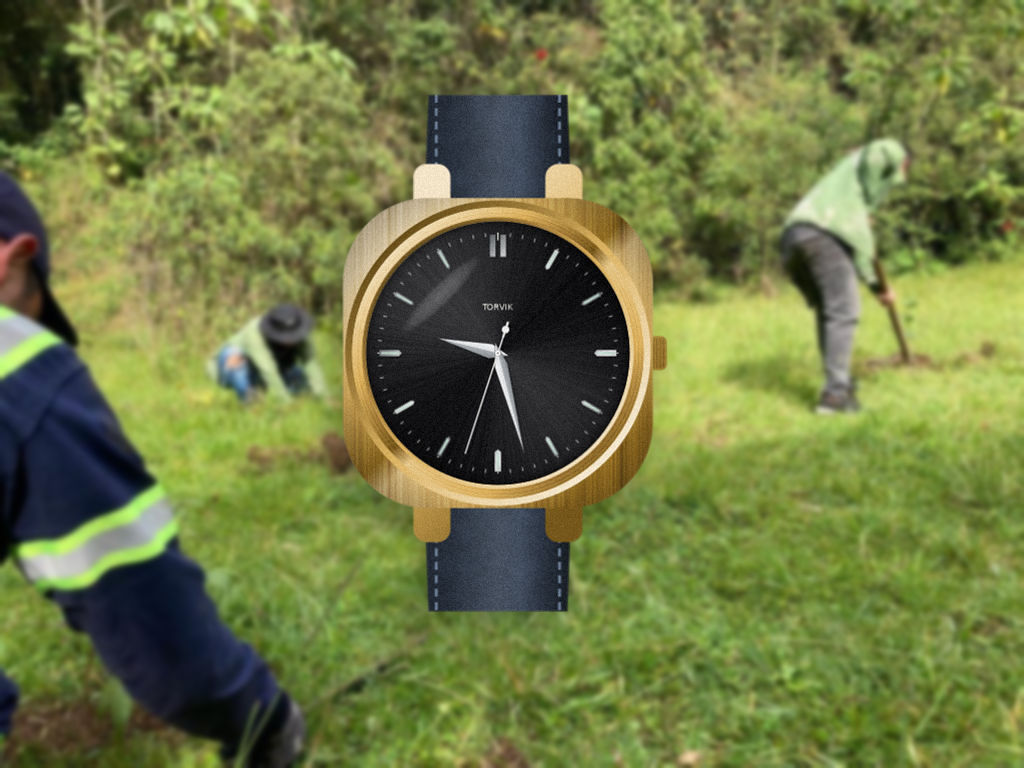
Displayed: 9 h 27 min 33 s
